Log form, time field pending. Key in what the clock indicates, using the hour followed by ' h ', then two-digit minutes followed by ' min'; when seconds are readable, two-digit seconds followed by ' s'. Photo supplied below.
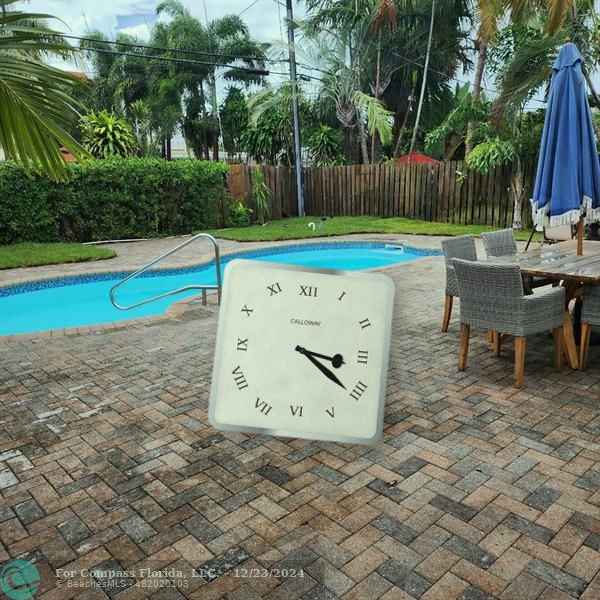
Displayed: 3 h 21 min
